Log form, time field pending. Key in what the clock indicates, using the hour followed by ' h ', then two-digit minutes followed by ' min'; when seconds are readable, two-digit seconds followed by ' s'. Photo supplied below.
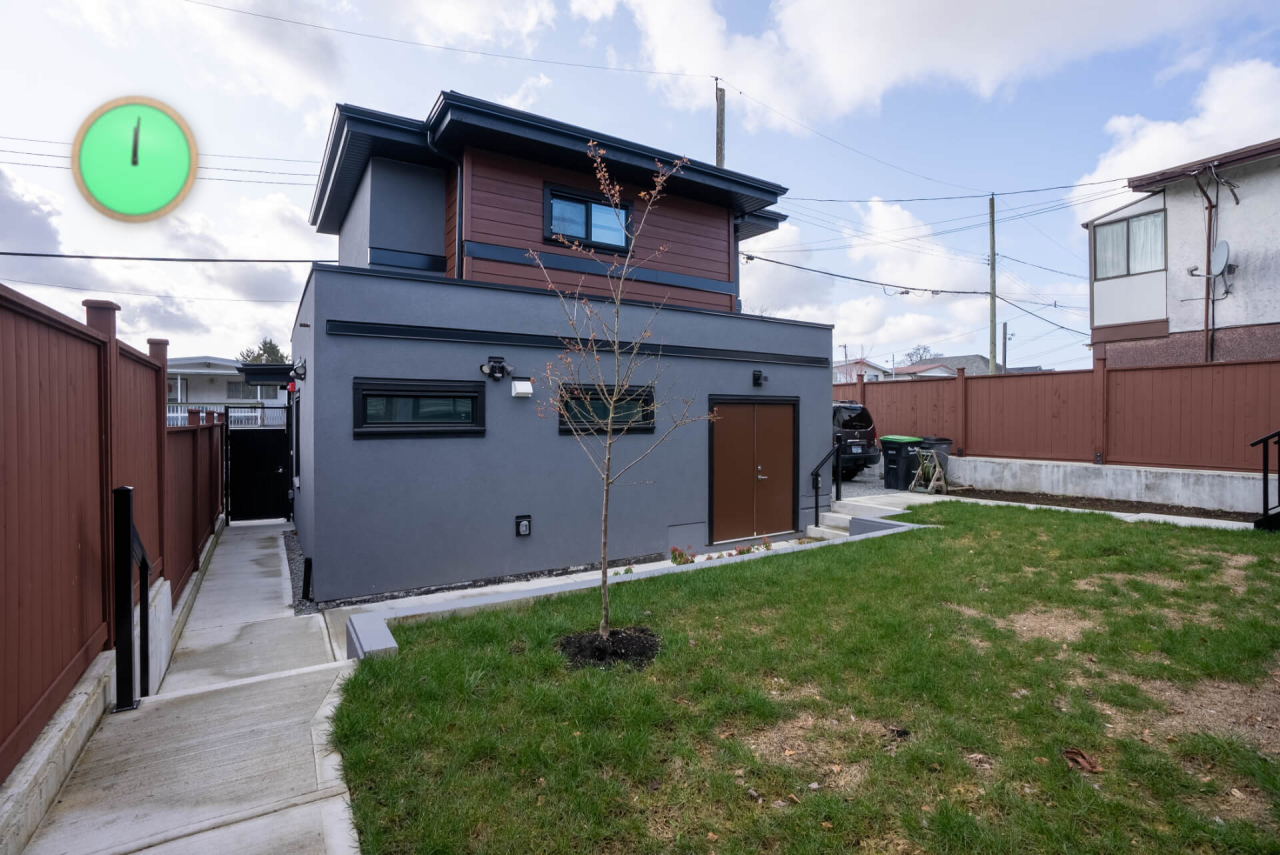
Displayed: 12 h 01 min
